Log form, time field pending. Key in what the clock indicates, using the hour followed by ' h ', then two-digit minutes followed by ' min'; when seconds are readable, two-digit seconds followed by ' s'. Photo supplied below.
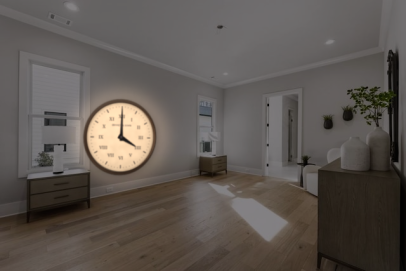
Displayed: 4 h 00 min
